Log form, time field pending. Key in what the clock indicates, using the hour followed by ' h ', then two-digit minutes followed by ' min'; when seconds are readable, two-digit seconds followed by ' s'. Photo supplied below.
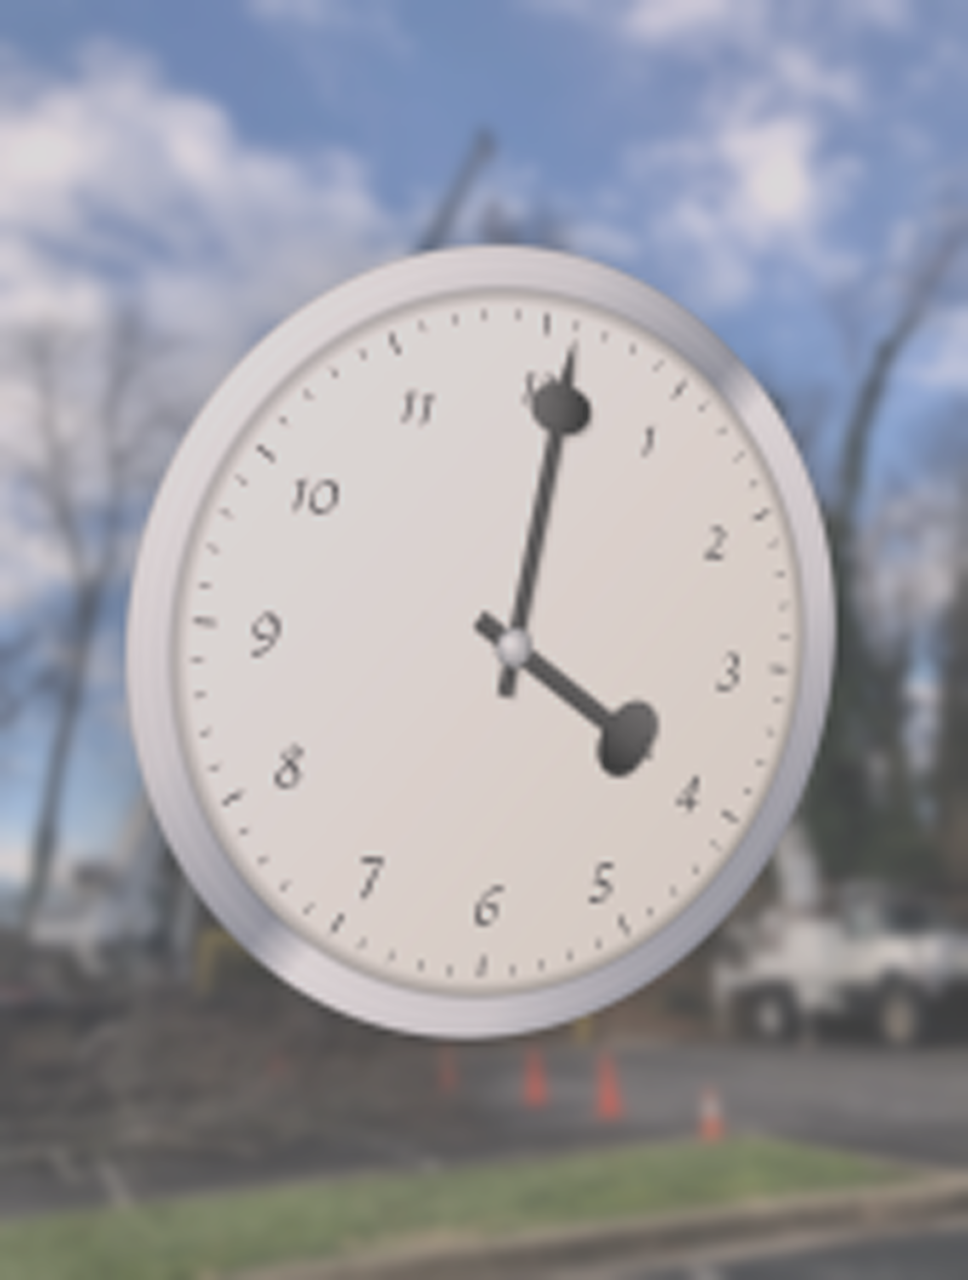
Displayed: 4 h 01 min
